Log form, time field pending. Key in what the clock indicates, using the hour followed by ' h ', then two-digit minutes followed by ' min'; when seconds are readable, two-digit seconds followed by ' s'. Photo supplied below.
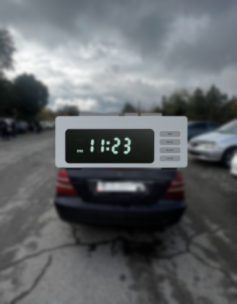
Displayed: 11 h 23 min
